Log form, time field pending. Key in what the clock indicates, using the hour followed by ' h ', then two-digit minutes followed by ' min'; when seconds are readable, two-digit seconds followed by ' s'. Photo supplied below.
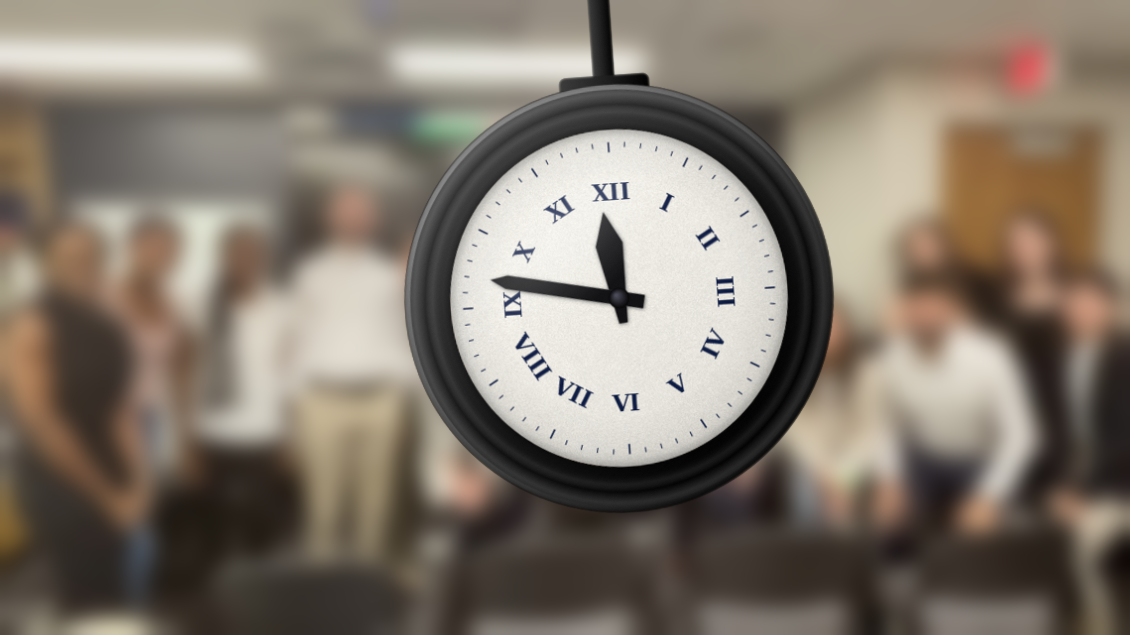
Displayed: 11 h 47 min
